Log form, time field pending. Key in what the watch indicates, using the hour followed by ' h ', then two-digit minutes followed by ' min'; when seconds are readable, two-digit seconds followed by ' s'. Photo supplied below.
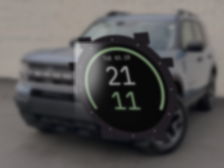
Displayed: 21 h 11 min
